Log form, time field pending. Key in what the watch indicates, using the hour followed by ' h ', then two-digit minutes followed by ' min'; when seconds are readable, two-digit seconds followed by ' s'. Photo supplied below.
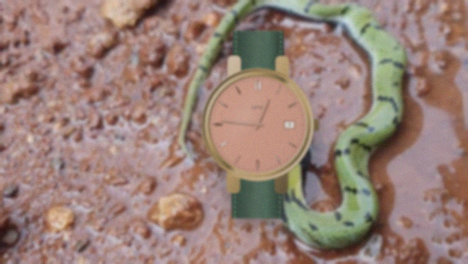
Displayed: 12 h 46 min
